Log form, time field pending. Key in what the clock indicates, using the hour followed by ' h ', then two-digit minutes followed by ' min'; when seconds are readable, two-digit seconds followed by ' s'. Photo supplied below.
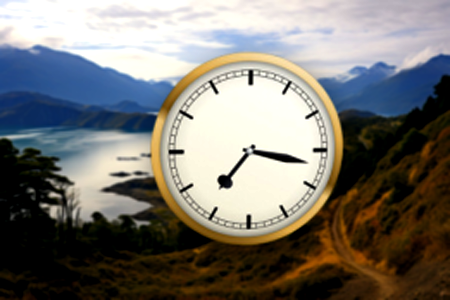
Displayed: 7 h 17 min
